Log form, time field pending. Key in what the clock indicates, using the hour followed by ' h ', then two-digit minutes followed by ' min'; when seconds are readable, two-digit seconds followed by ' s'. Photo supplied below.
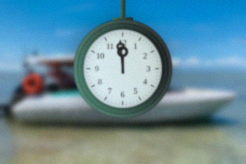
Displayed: 11 h 59 min
